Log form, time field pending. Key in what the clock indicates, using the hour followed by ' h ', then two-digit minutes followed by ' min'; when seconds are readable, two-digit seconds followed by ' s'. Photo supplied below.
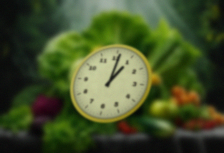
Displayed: 1 h 01 min
